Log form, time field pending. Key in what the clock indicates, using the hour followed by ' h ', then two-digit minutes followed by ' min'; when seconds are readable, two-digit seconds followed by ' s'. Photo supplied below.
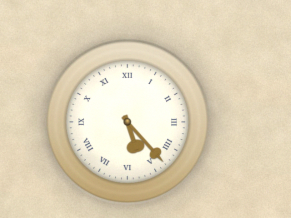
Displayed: 5 h 23 min
